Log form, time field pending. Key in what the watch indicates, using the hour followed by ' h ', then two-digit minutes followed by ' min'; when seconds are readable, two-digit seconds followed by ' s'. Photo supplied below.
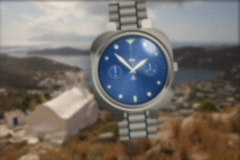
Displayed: 1 h 53 min
